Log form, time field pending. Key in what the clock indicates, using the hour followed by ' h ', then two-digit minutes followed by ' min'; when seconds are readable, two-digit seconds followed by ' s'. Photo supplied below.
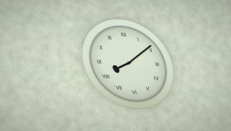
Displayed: 8 h 09 min
